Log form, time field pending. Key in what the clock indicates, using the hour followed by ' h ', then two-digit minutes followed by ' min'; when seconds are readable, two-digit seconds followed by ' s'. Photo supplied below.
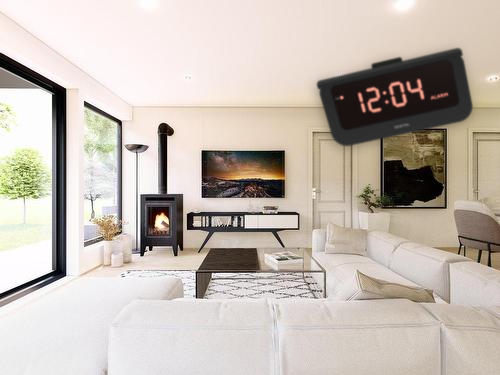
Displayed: 12 h 04 min
